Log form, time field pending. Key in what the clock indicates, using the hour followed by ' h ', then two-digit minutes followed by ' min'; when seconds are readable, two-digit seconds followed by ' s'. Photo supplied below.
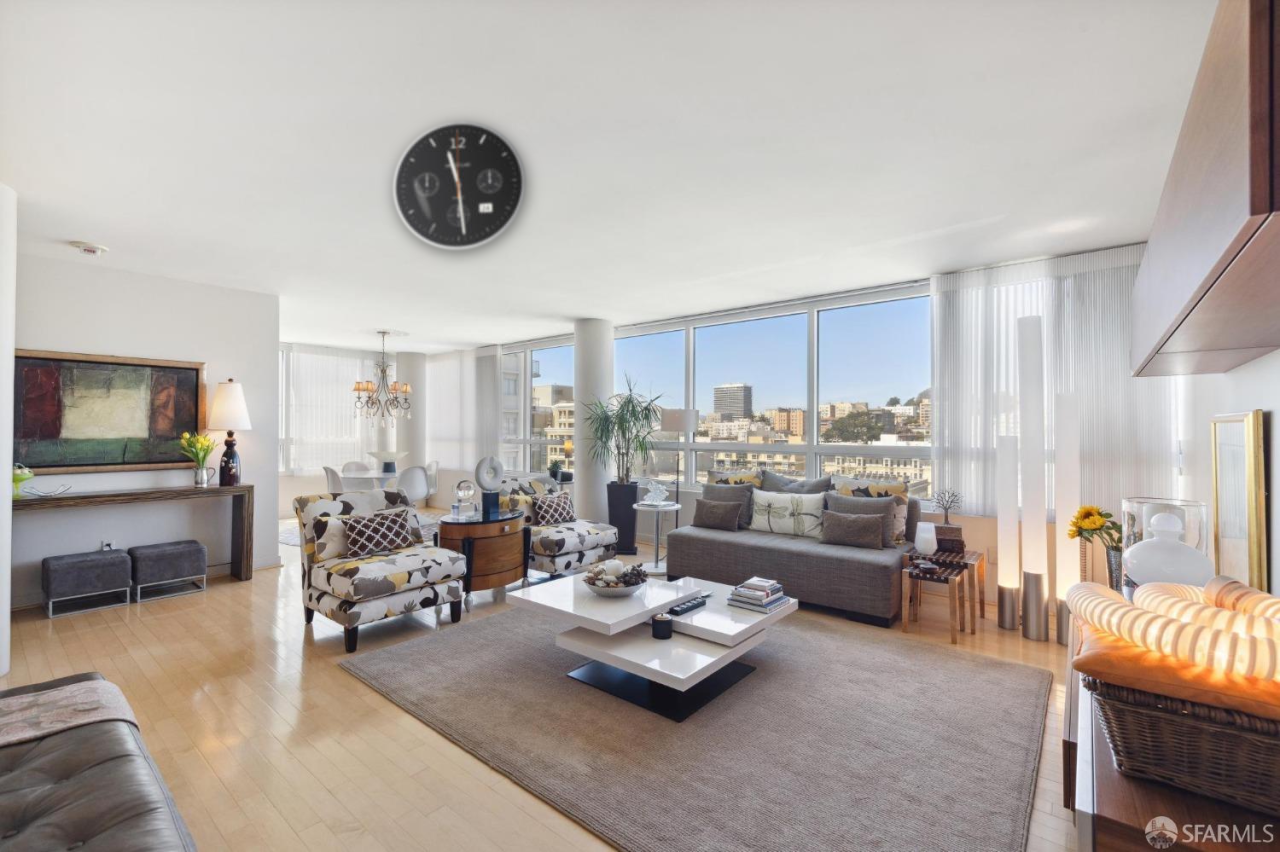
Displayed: 11 h 29 min
